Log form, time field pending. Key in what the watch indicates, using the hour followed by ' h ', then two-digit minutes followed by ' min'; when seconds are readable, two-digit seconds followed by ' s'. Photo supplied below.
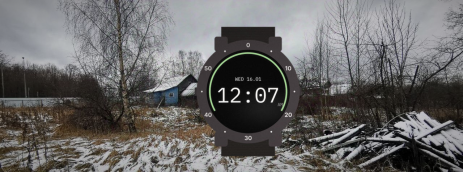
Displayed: 12 h 07 min
